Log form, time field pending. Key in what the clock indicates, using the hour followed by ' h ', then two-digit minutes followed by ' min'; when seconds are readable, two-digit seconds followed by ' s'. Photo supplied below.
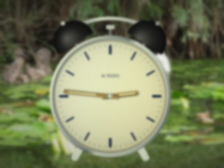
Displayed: 2 h 46 min
